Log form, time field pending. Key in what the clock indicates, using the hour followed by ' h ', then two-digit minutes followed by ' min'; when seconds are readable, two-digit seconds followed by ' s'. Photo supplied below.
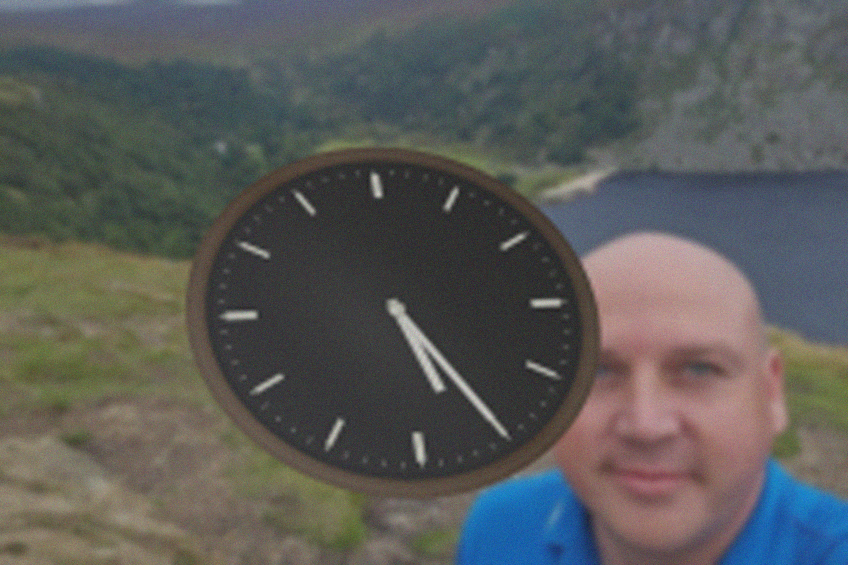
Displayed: 5 h 25 min
